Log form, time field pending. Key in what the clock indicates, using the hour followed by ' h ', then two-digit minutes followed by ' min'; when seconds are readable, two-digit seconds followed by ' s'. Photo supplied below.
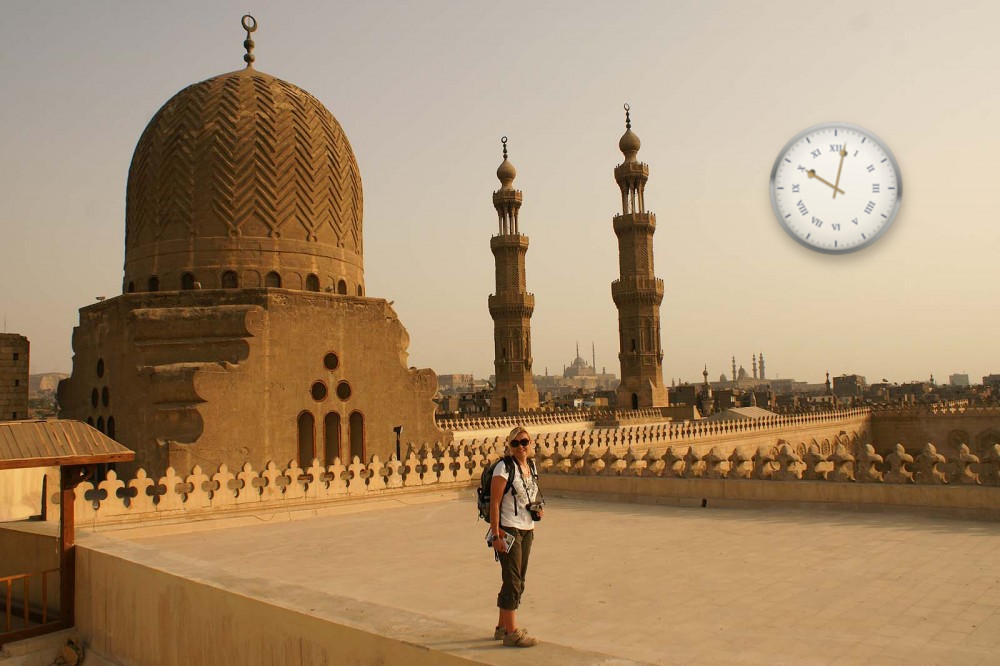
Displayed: 10 h 02 min
